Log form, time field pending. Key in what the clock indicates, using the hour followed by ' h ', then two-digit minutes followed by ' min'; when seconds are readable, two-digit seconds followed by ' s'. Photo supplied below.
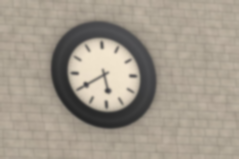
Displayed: 5 h 40 min
